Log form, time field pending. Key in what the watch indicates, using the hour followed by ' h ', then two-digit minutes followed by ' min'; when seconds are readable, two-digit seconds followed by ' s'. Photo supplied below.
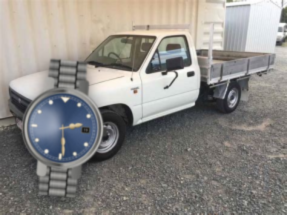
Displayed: 2 h 29 min
